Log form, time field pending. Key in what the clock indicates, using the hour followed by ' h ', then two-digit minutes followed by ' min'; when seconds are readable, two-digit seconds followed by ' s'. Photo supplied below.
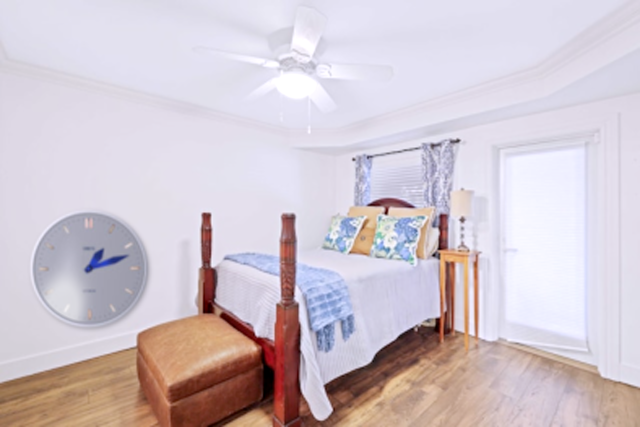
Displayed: 1 h 12 min
